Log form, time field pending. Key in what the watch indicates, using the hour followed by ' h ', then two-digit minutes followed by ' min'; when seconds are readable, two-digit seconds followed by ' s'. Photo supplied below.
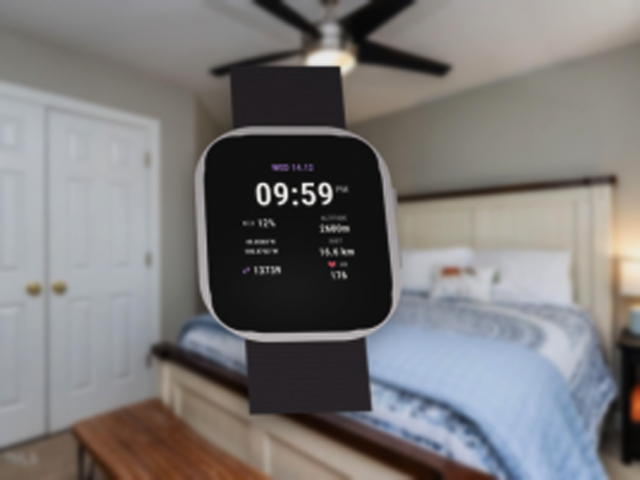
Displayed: 9 h 59 min
